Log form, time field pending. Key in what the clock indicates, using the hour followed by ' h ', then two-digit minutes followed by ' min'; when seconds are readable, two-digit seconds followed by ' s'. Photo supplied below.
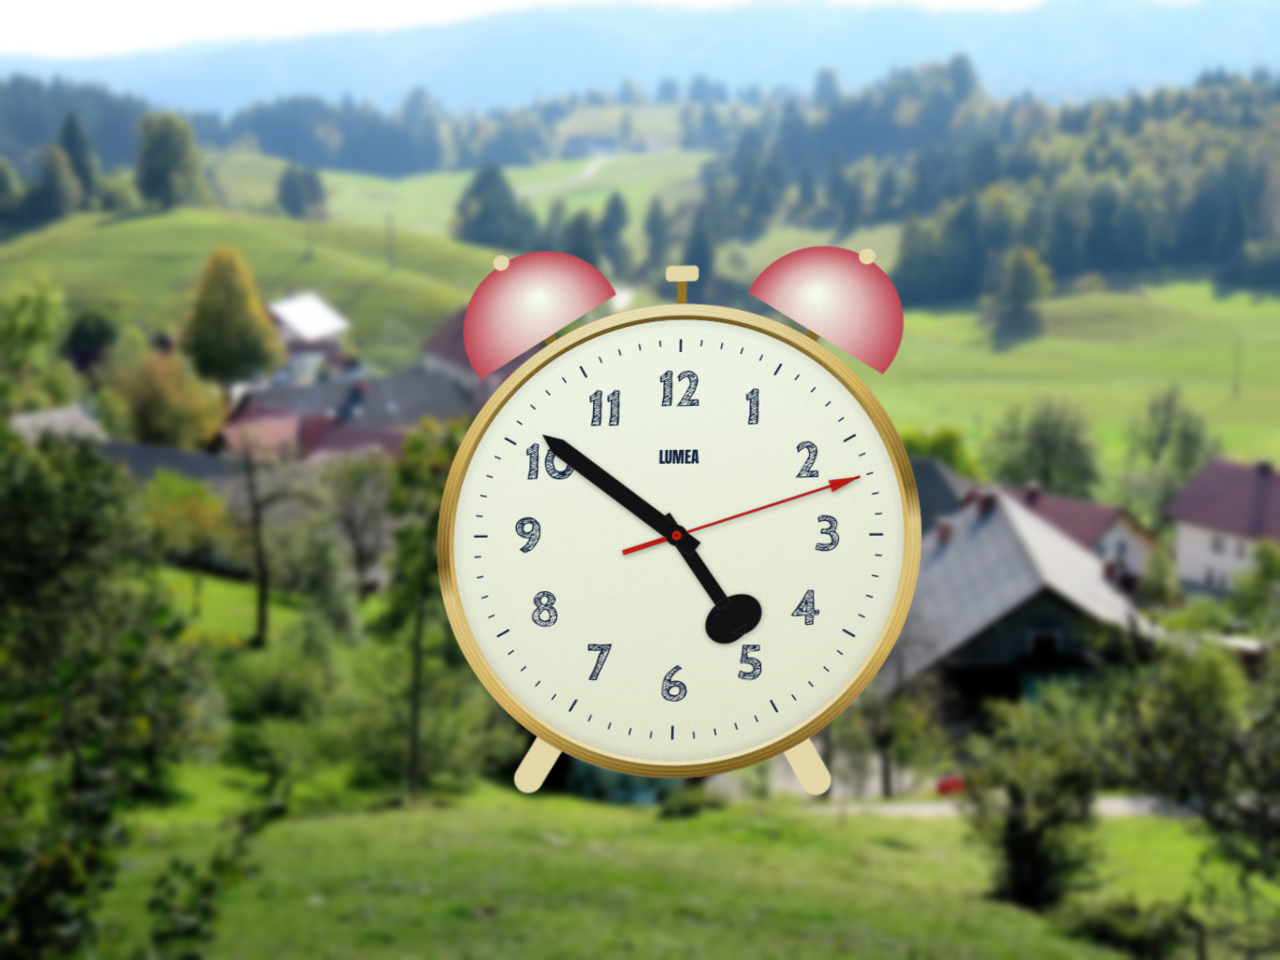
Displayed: 4 h 51 min 12 s
